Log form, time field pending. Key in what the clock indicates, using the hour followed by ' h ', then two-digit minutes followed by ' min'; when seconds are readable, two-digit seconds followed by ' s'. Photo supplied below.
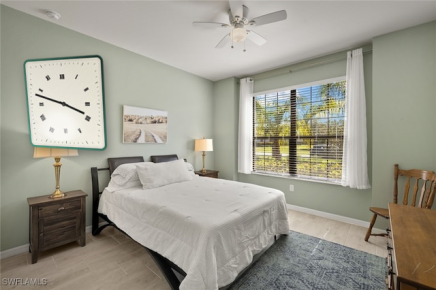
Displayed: 3 h 48 min
